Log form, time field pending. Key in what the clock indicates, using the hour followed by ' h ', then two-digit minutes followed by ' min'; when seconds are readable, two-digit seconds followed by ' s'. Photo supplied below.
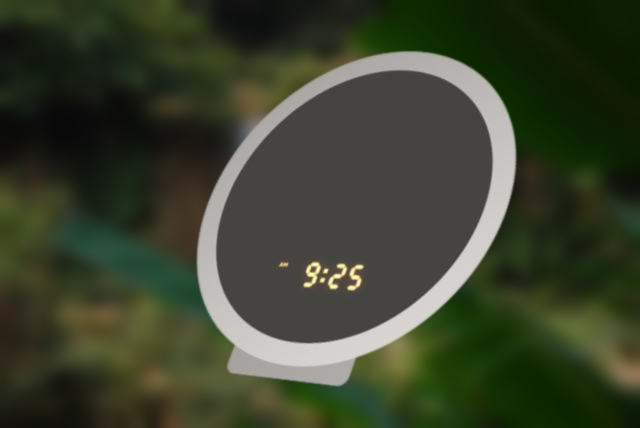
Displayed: 9 h 25 min
